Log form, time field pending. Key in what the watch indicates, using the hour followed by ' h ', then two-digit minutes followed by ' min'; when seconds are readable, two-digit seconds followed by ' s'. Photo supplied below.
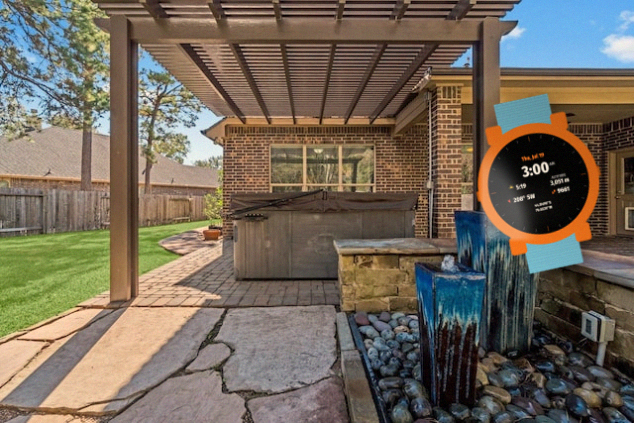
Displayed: 3 h 00 min
